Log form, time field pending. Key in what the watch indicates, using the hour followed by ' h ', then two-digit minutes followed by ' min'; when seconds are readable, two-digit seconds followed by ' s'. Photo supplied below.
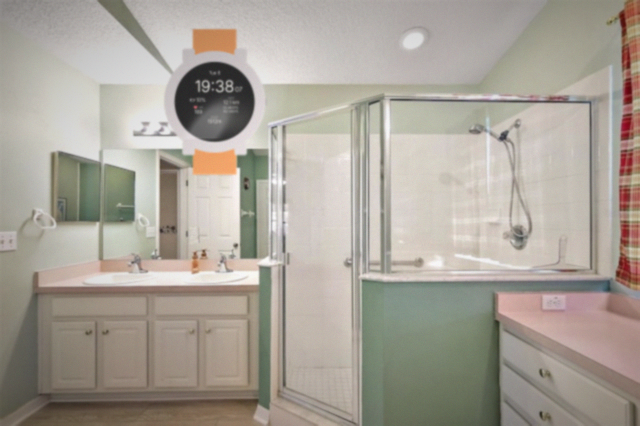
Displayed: 19 h 38 min
